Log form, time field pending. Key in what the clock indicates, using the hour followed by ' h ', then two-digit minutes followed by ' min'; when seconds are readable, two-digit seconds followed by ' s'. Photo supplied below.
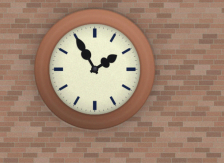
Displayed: 1 h 55 min
